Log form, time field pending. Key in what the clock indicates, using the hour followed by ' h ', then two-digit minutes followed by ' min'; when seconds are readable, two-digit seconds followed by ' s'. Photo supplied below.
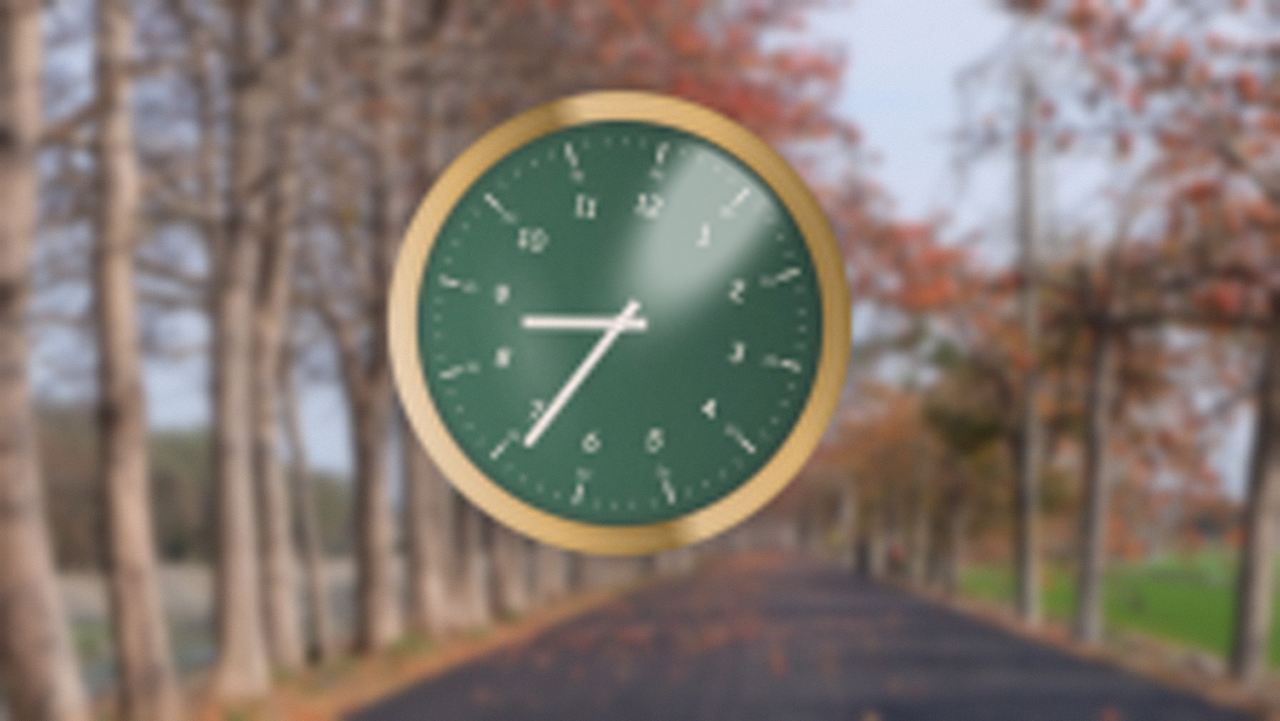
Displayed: 8 h 34 min
